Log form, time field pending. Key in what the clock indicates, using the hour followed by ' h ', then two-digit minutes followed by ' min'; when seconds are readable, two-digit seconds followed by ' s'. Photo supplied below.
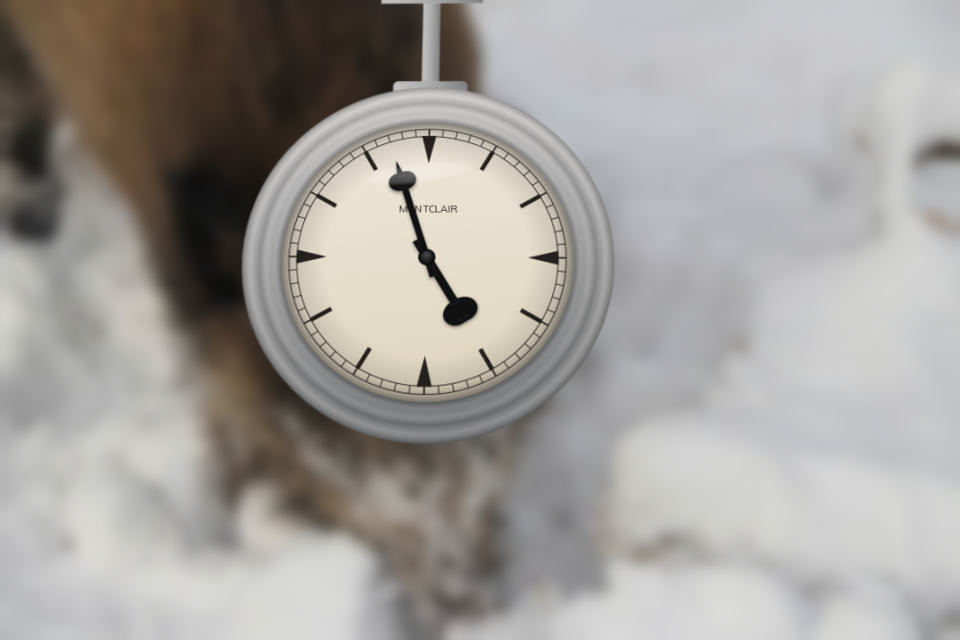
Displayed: 4 h 57 min
